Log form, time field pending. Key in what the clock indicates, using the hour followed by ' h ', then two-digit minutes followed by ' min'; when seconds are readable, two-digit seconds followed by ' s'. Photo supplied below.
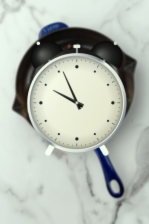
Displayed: 9 h 56 min
